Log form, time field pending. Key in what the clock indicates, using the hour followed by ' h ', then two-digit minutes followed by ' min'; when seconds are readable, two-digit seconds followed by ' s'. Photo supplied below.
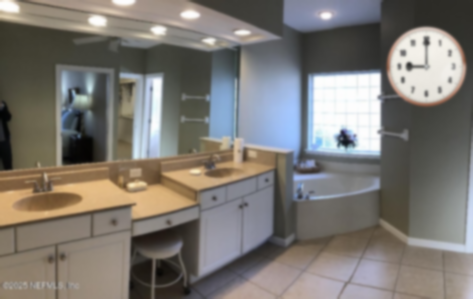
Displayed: 9 h 00 min
